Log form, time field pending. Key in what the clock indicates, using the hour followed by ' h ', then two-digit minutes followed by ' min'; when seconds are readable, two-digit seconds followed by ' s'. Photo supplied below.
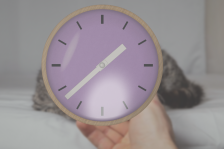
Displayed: 1 h 38 min
